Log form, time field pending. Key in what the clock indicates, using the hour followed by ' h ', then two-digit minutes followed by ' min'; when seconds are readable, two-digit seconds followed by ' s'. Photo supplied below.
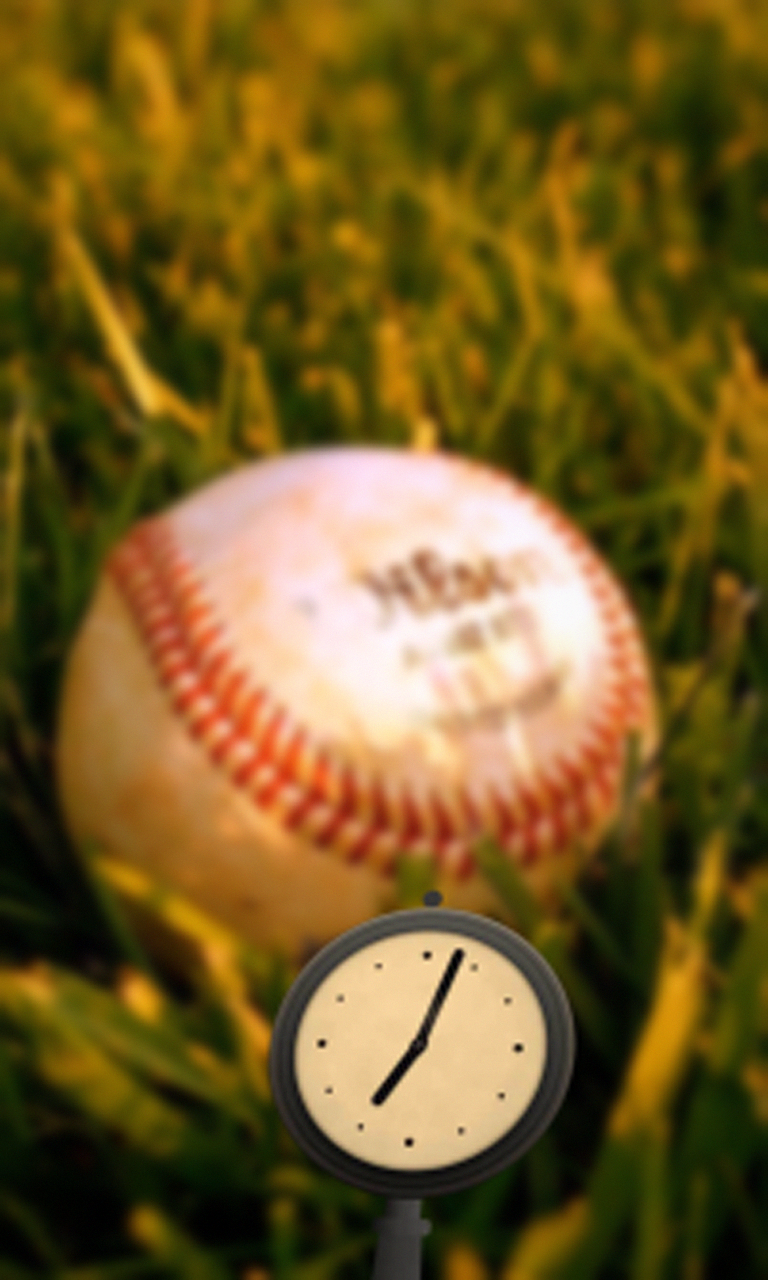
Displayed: 7 h 03 min
